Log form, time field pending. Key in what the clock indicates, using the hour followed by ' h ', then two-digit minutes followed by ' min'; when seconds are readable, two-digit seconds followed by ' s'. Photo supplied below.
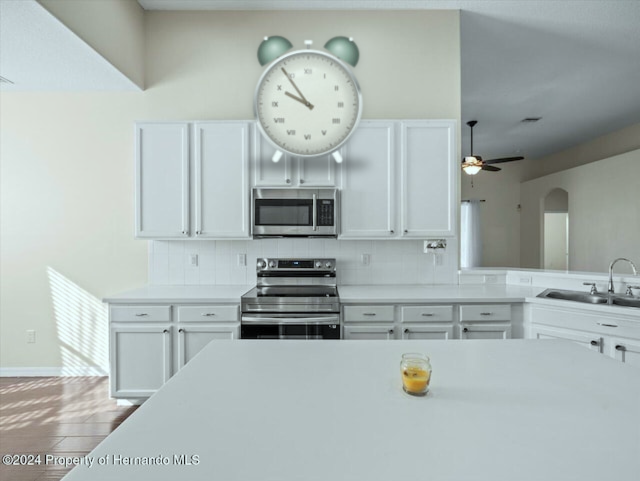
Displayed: 9 h 54 min
